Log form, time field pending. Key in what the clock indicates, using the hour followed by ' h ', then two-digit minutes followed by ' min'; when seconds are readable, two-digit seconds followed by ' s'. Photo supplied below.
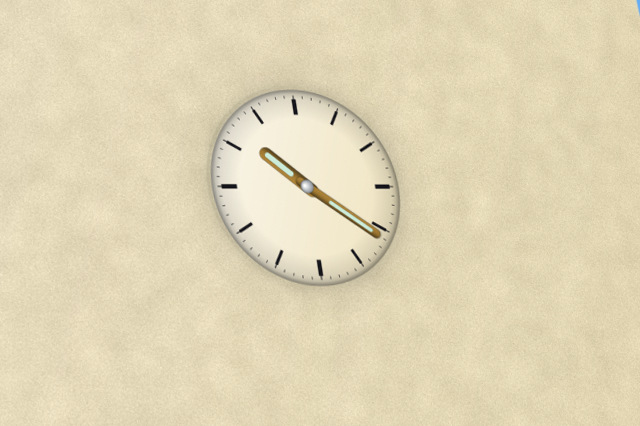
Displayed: 10 h 21 min
